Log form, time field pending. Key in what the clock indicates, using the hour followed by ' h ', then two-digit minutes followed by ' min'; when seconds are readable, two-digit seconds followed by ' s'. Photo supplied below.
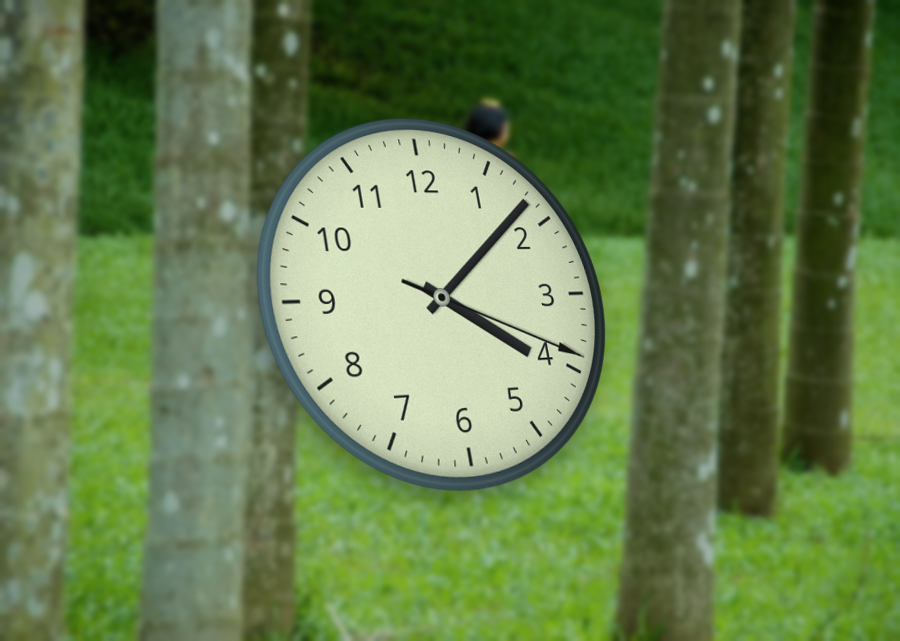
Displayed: 4 h 08 min 19 s
